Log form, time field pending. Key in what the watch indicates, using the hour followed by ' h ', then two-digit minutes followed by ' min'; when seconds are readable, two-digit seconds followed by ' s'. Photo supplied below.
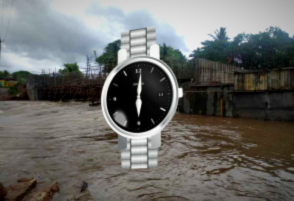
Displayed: 6 h 01 min
